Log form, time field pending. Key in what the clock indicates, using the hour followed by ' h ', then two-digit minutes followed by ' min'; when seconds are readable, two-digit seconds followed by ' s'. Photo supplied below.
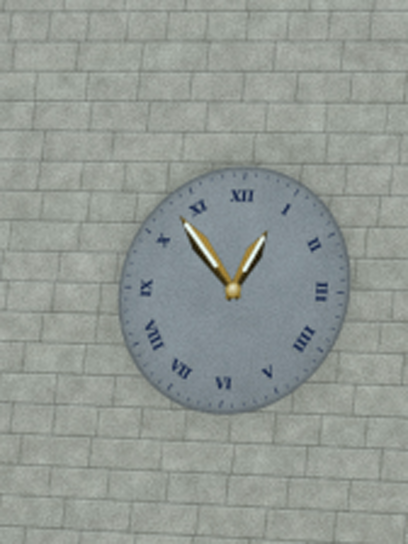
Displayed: 12 h 53 min
